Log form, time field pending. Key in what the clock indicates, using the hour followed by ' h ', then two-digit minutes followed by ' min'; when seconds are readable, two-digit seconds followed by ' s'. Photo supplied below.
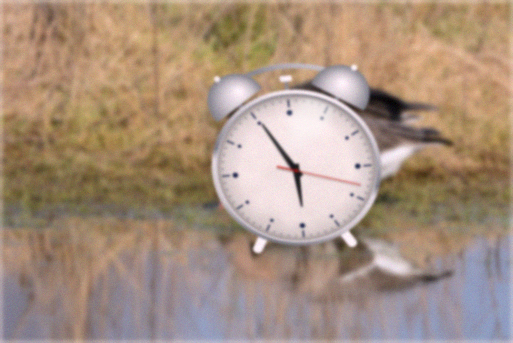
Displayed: 5 h 55 min 18 s
